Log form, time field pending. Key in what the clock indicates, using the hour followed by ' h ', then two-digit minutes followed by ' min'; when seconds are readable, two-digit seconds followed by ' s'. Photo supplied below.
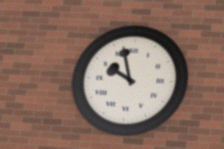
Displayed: 9 h 57 min
